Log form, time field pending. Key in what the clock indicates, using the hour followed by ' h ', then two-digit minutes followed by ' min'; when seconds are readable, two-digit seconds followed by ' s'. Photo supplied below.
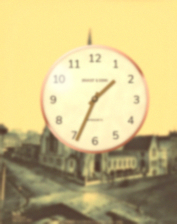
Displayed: 1 h 34 min
